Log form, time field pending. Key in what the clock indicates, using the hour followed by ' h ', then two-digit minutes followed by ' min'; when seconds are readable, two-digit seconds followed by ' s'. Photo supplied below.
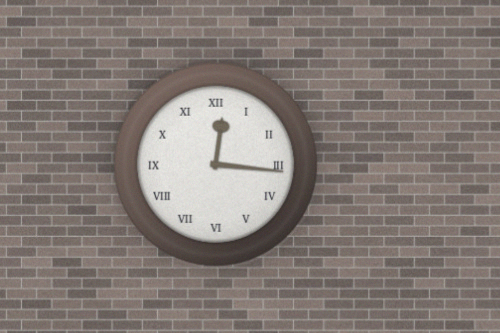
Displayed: 12 h 16 min
